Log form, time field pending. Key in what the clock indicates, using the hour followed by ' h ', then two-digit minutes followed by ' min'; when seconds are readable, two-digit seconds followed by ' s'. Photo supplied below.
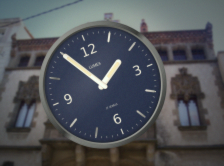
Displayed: 1 h 55 min
